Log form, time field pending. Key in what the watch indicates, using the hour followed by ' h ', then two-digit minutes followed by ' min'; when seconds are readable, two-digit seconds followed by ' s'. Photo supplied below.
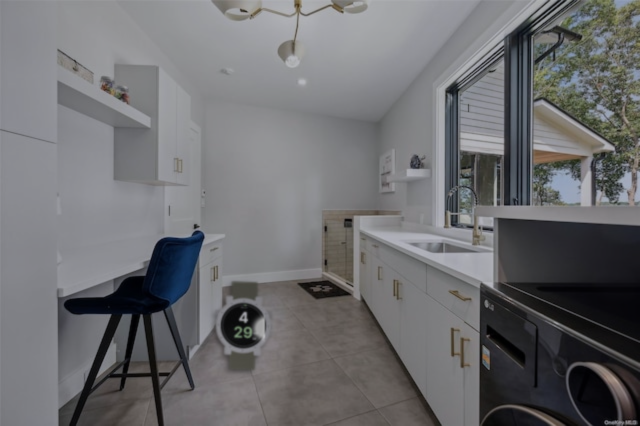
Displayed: 4 h 29 min
